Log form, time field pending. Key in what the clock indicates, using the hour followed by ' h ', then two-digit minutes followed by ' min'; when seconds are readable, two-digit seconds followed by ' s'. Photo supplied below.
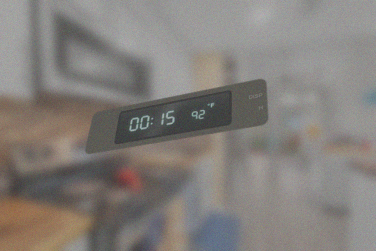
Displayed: 0 h 15 min
